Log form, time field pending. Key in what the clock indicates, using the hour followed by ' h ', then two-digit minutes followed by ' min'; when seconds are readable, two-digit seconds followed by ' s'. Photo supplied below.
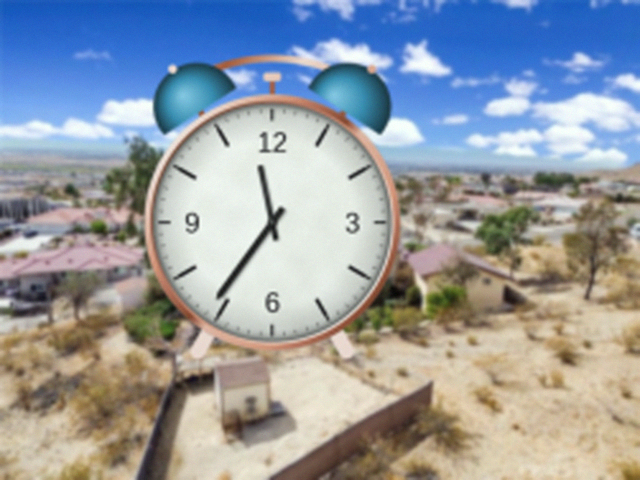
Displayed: 11 h 36 min
